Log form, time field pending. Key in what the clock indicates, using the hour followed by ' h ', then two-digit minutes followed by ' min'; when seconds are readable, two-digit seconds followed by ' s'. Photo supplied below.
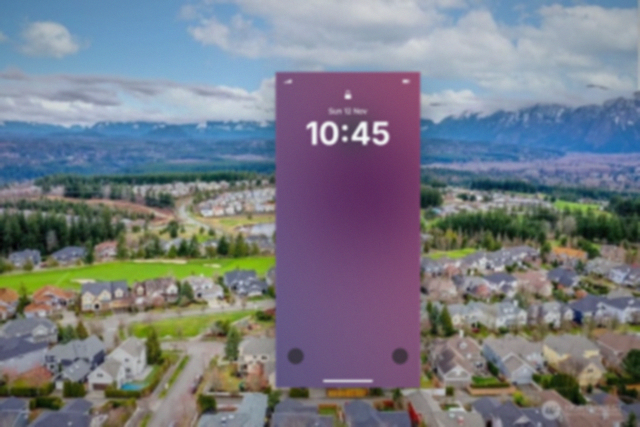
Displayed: 10 h 45 min
